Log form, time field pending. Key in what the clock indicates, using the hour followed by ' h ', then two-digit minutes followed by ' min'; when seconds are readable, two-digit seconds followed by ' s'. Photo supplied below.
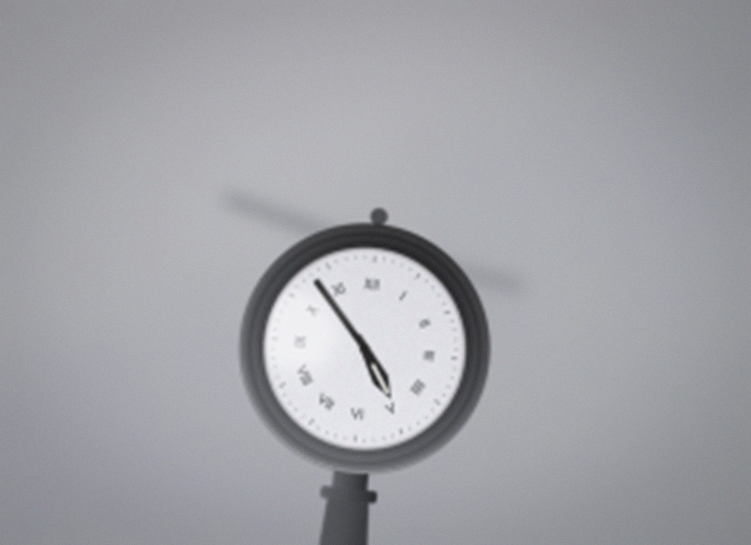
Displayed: 4 h 53 min
